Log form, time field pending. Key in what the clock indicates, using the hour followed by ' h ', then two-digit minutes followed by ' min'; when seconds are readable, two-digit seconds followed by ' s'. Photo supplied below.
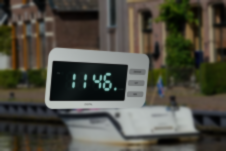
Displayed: 11 h 46 min
